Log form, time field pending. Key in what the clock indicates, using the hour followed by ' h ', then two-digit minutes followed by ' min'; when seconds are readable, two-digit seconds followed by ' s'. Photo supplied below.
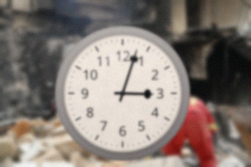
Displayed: 3 h 03 min
